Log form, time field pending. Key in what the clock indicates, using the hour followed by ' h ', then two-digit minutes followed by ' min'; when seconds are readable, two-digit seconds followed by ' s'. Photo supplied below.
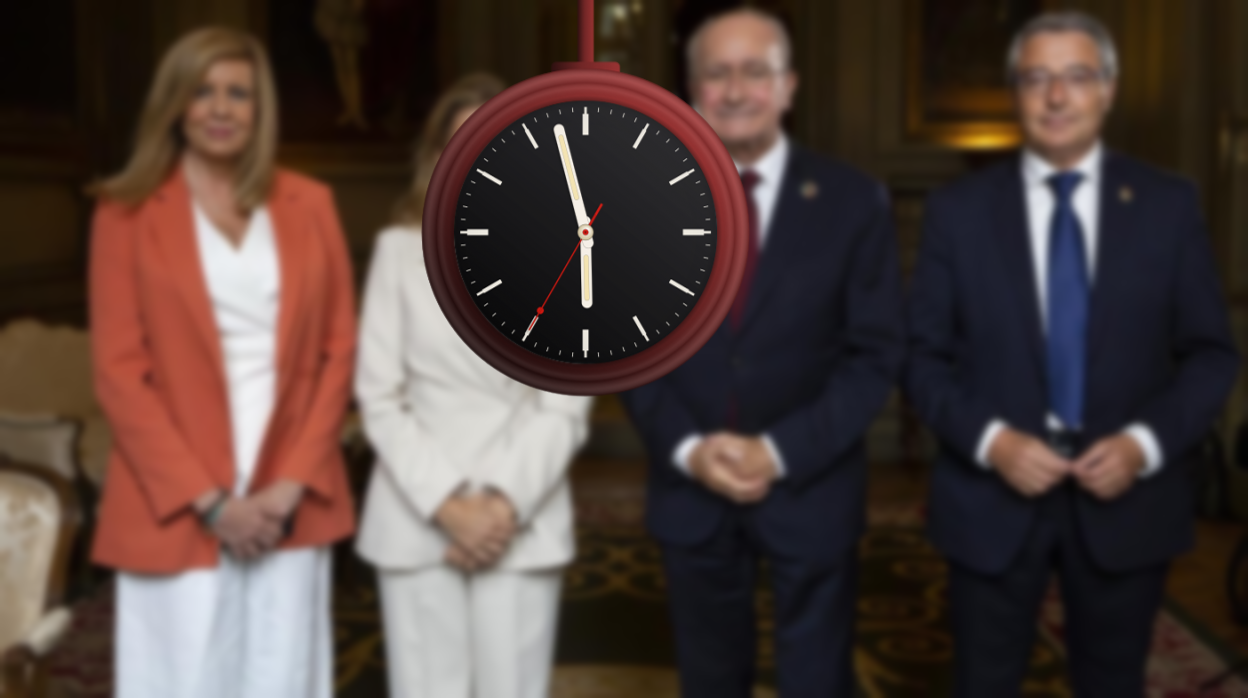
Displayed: 5 h 57 min 35 s
